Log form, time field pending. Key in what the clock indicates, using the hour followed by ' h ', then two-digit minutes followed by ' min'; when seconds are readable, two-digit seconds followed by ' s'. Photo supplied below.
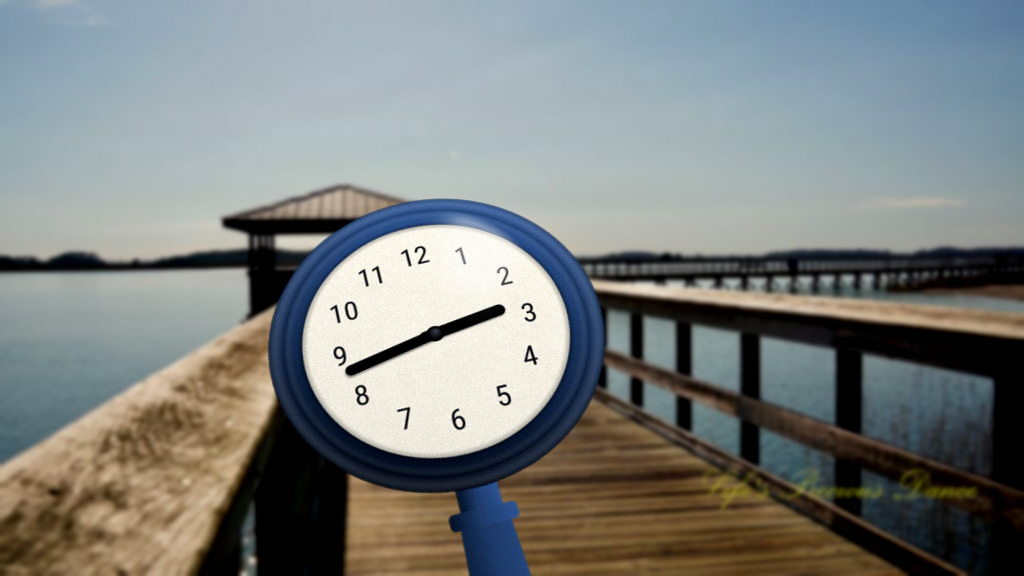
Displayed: 2 h 43 min
